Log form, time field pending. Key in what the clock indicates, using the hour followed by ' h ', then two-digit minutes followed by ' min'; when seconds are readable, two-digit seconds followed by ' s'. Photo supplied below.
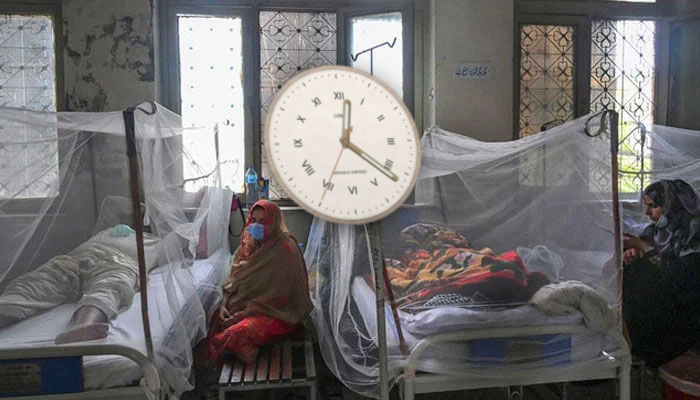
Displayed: 12 h 21 min 35 s
